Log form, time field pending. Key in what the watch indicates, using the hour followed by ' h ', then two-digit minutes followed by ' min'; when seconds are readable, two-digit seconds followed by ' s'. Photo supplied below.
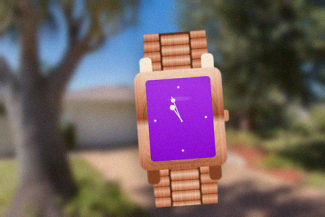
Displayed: 10 h 57 min
